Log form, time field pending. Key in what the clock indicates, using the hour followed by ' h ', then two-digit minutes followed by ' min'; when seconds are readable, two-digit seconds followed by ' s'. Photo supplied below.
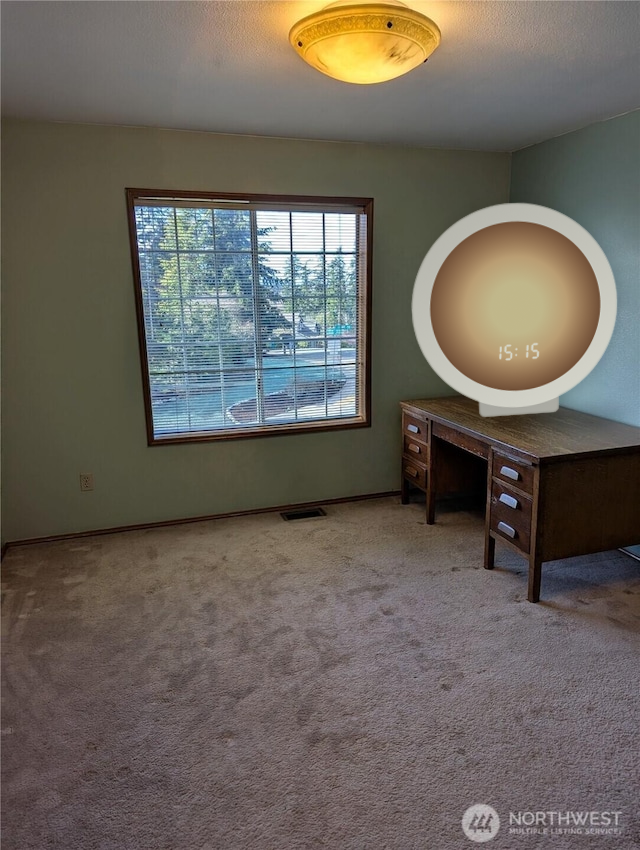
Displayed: 15 h 15 min
